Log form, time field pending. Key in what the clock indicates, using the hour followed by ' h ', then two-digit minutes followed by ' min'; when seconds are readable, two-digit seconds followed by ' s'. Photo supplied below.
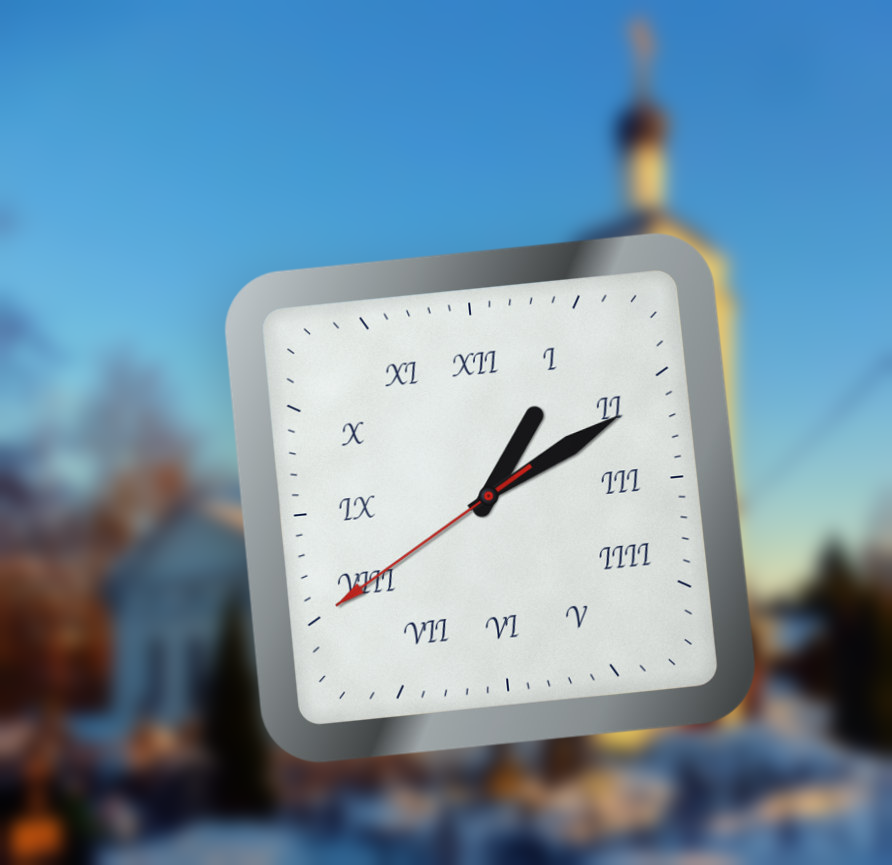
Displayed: 1 h 10 min 40 s
